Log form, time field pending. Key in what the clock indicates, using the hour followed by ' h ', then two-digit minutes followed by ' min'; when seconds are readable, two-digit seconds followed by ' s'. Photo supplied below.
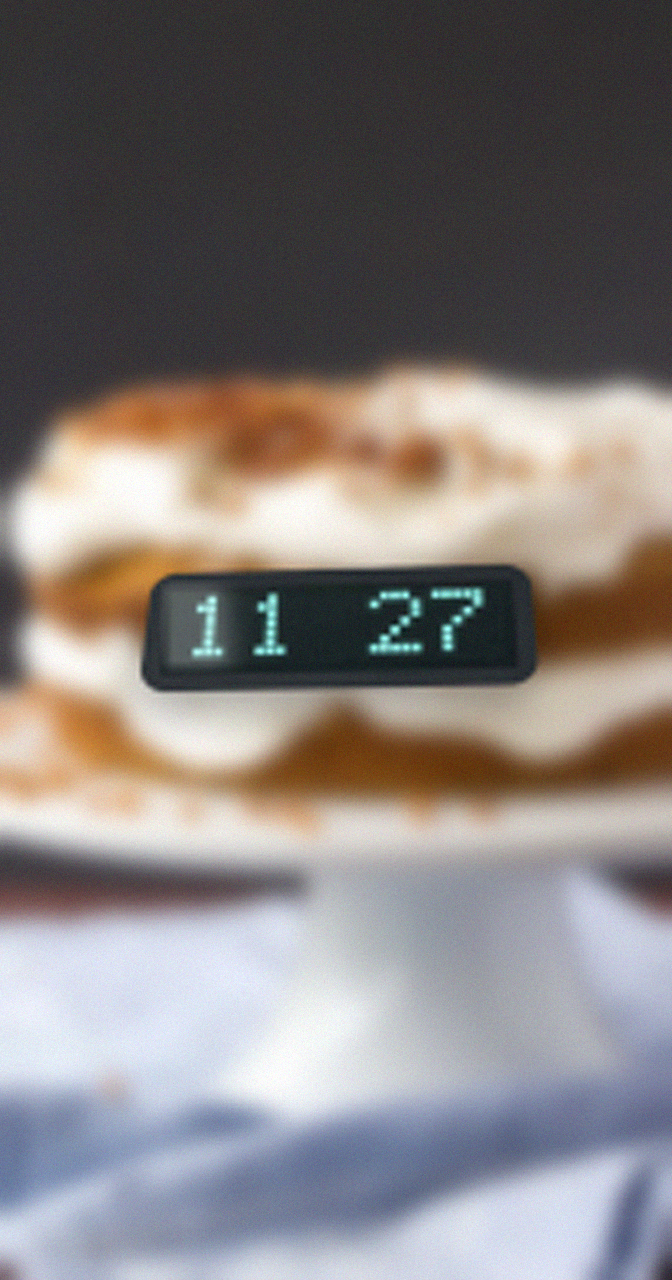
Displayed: 11 h 27 min
